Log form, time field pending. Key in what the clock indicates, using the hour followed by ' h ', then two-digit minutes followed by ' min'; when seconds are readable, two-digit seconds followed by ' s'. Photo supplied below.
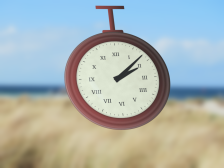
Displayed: 2 h 08 min
